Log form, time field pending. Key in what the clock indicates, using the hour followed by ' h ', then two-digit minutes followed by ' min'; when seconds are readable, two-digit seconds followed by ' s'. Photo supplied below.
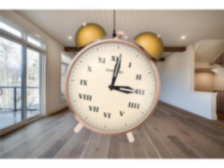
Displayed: 3 h 01 min
